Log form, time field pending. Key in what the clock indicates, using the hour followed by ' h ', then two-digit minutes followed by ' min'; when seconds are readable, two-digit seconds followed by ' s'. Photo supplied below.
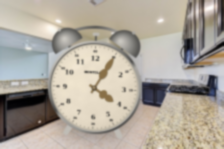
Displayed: 4 h 05 min
